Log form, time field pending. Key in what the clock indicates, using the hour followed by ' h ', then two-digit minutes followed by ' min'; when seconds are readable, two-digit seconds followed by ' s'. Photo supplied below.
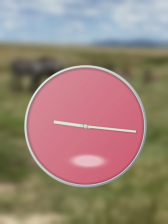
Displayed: 9 h 16 min
